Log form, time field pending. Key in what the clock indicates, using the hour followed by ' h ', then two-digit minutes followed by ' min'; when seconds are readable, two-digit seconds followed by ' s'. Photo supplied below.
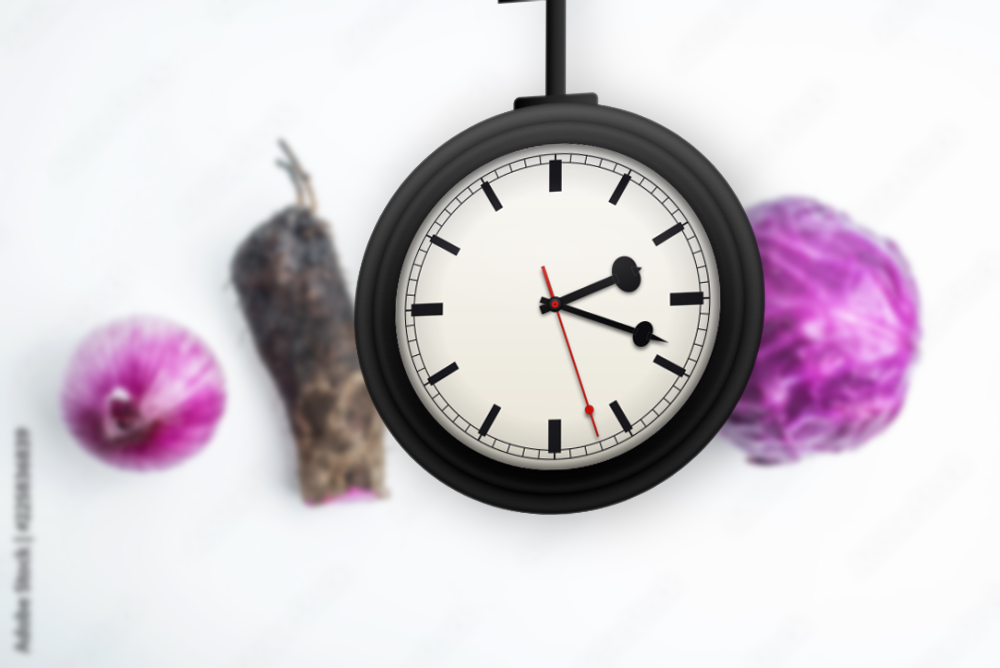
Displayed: 2 h 18 min 27 s
